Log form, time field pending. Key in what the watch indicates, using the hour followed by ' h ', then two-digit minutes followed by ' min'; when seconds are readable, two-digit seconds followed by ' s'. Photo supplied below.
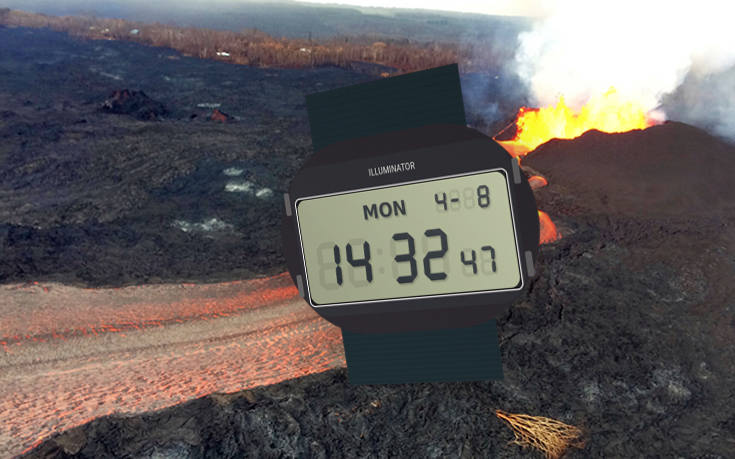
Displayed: 14 h 32 min 47 s
